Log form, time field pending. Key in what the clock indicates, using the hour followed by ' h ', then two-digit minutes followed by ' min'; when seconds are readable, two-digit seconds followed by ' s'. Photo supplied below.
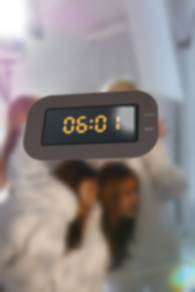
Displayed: 6 h 01 min
